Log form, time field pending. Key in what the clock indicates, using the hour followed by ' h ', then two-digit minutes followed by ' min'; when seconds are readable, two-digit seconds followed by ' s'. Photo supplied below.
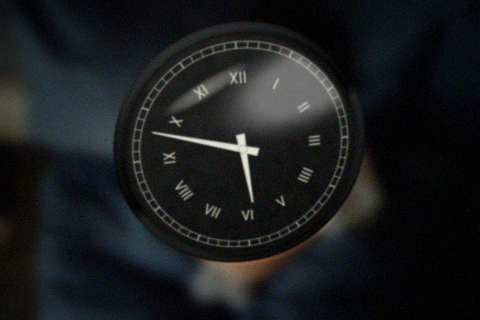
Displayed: 5 h 48 min
